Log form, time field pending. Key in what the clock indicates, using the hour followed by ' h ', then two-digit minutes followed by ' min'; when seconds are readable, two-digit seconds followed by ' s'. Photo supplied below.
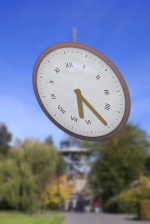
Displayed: 6 h 25 min
